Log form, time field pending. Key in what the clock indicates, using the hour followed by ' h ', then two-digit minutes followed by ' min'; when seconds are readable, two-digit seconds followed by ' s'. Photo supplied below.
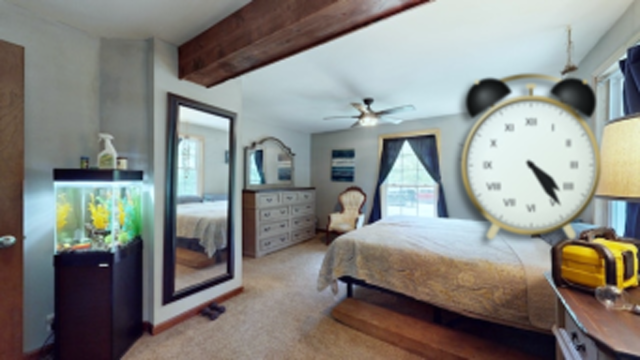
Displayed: 4 h 24 min
